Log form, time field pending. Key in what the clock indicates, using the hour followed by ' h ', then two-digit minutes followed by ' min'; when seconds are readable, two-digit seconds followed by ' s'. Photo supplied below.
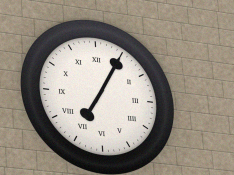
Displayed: 7 h 05 min
